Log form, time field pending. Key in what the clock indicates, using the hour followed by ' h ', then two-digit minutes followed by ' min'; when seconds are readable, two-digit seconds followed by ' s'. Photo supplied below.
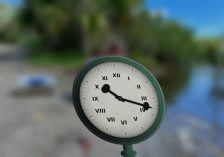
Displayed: 10 h 18 min
